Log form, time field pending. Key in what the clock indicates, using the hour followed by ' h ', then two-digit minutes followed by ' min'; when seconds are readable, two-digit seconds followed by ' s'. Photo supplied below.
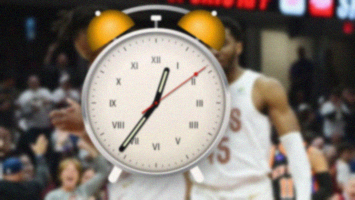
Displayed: 12 h 36 min 09 s
